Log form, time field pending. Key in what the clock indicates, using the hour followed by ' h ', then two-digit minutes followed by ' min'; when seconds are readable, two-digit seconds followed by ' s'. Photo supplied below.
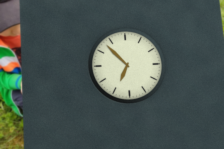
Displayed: 6 h 53 min
